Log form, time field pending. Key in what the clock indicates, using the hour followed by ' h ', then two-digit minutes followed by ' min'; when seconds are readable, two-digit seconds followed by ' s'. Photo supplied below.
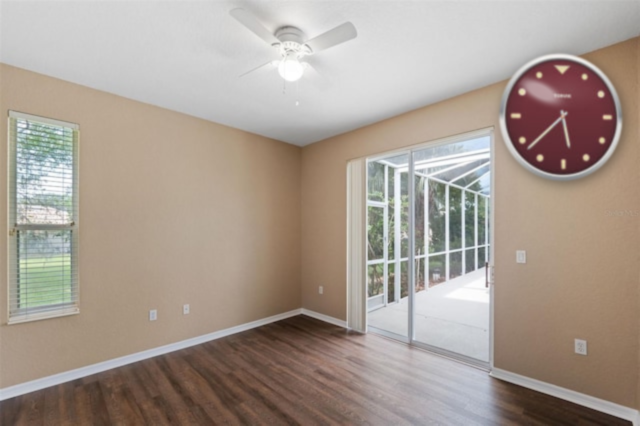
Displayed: 5 h 38 min
